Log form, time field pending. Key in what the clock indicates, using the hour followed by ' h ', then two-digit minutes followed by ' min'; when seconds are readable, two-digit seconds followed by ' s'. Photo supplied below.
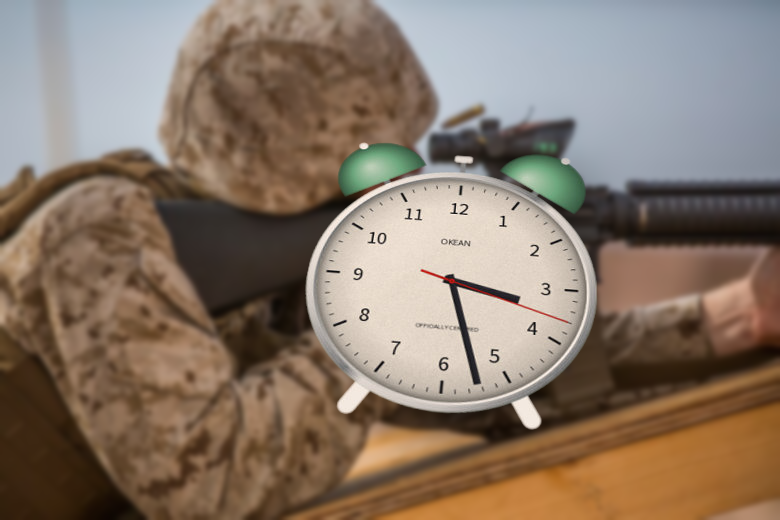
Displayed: 3 h 27 min 18 s
